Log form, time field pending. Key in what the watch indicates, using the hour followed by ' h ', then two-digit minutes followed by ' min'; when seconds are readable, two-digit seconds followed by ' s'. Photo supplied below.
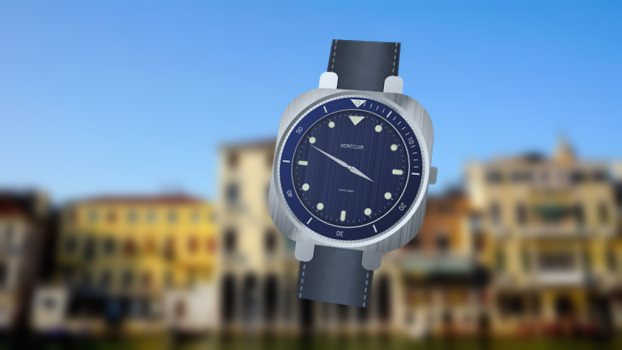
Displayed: 3 h 49 min
